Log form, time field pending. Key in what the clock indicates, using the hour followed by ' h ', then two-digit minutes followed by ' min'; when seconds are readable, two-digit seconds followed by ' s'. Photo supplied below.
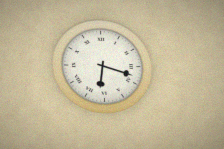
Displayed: 6 h 18 min
